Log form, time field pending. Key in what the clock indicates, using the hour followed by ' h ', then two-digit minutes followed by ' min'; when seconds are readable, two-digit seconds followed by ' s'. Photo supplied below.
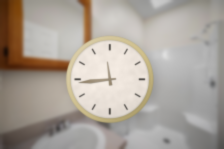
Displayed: 11 h 44 min
